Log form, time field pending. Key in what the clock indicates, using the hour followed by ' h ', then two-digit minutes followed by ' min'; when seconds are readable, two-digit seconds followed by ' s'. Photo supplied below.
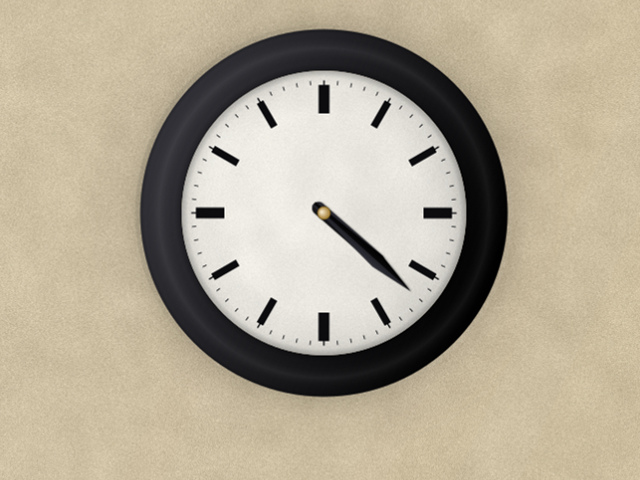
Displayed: 4 h 22 min
